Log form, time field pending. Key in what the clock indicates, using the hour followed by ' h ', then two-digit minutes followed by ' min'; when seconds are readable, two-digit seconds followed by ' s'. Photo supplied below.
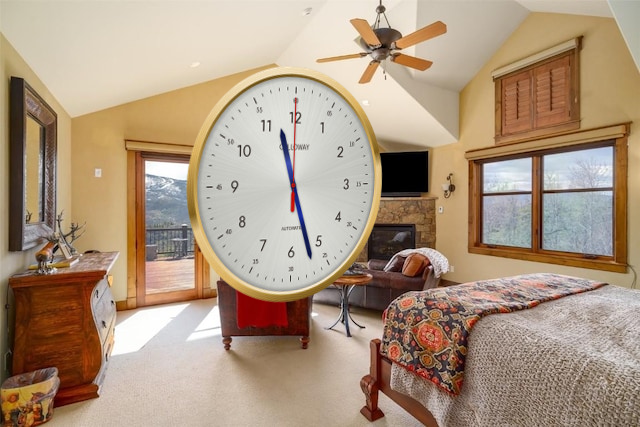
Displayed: 11 h 27 min 00 s
